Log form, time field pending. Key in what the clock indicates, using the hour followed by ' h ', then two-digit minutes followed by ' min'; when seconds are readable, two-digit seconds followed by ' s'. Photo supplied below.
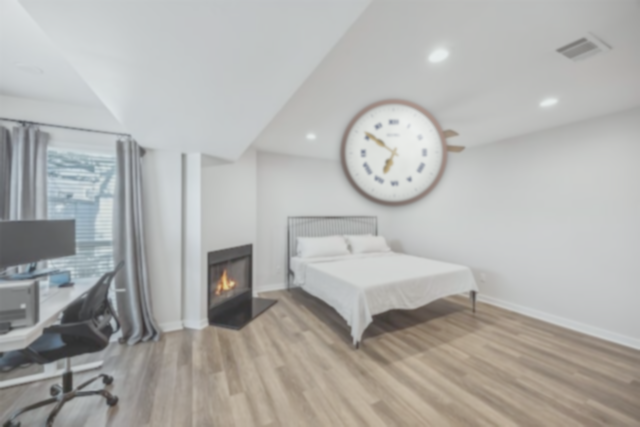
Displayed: 6 h 51 min
